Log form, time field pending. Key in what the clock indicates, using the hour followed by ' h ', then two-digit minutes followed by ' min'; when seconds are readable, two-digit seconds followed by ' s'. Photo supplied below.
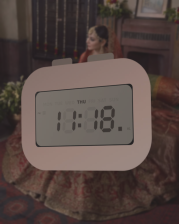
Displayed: 11 h 18 min
